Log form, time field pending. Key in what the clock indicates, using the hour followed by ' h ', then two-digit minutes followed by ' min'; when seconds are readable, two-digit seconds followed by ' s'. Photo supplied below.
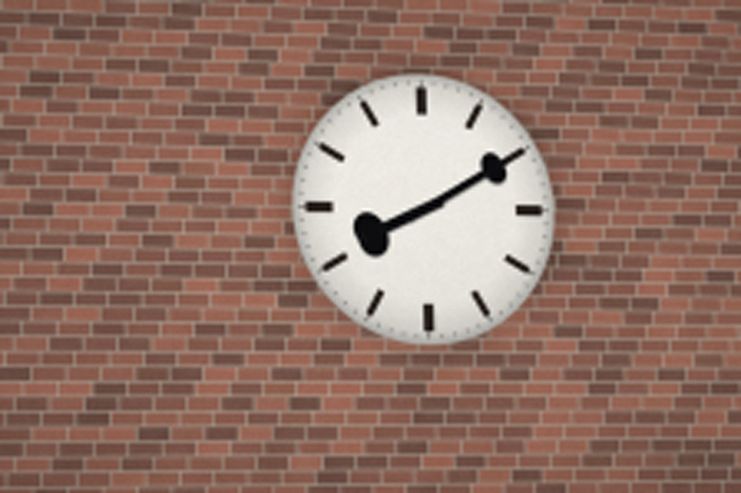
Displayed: 8 h 10 min
